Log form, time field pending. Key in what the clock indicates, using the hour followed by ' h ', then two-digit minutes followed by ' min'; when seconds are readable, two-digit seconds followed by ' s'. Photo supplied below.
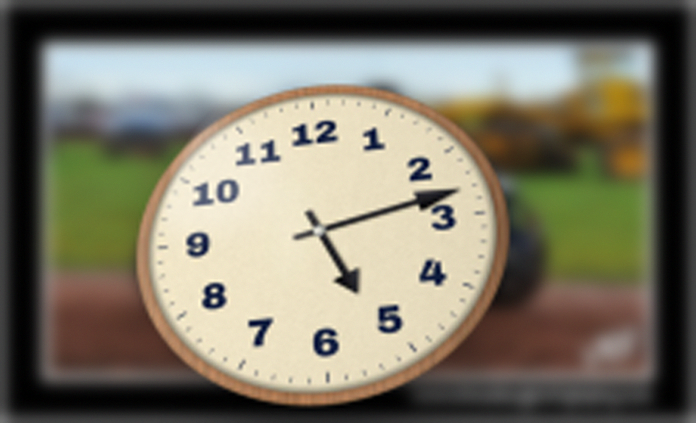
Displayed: 5 h 13 min
